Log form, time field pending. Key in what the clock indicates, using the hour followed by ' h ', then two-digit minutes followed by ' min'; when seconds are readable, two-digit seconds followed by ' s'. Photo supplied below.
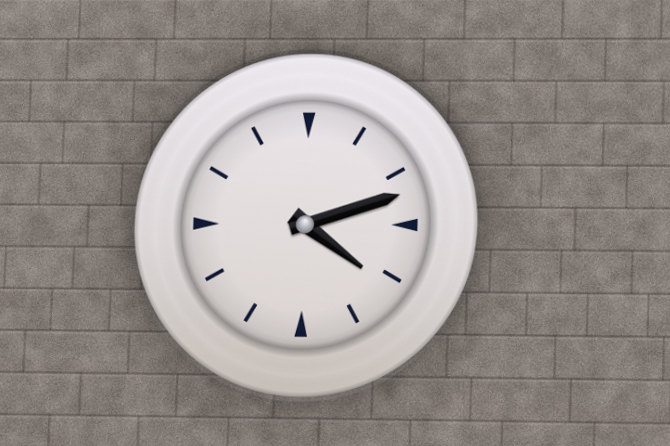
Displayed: 4 h 12 min
